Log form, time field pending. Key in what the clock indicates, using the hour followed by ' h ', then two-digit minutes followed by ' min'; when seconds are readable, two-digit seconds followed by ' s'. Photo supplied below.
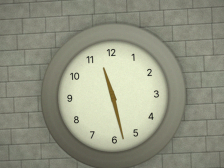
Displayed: 11 h 28 min
